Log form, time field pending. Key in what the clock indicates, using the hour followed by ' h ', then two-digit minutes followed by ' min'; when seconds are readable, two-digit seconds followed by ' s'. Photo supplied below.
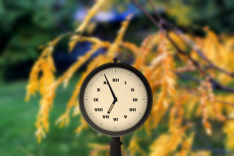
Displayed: 6 h 56 min
